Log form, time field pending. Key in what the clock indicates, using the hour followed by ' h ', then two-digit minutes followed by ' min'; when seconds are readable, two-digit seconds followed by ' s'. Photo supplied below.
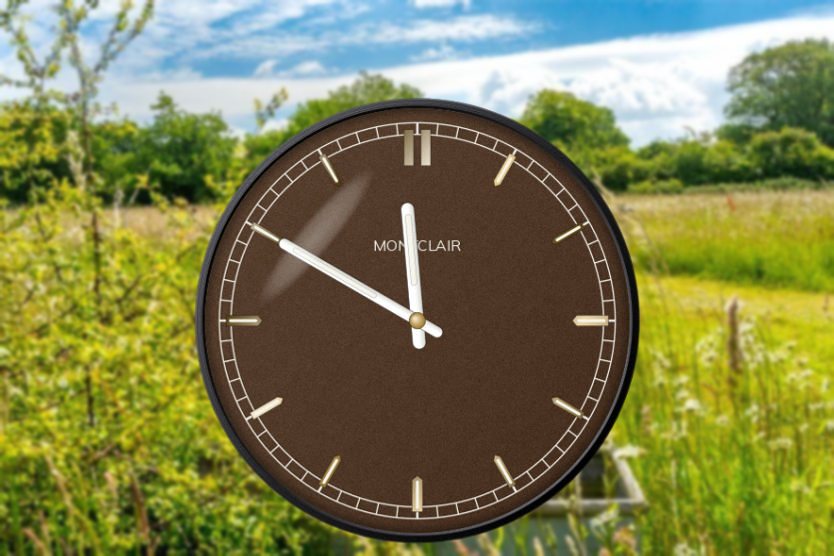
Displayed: 11 h 50 min
